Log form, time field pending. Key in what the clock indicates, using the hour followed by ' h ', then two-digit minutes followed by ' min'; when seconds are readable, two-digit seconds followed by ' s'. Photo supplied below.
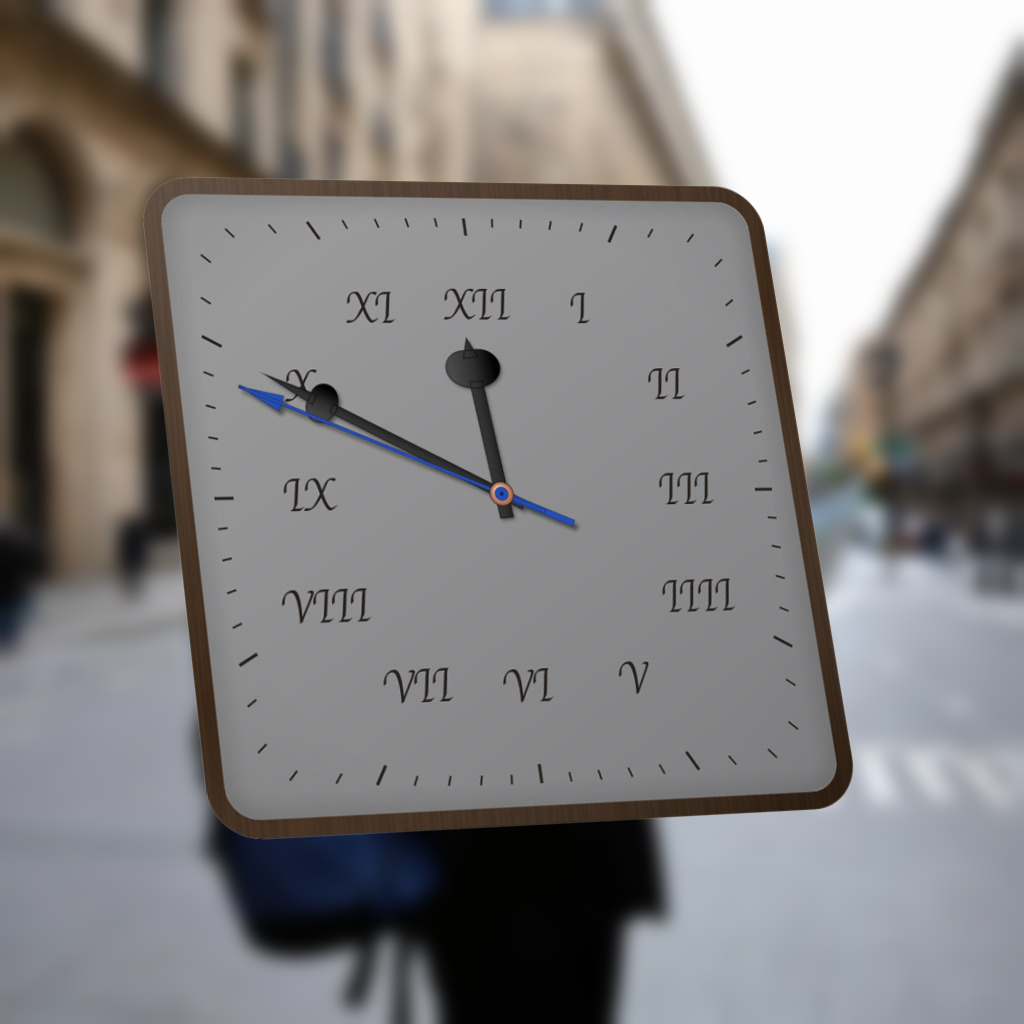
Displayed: 11 h 49 min 49 s
